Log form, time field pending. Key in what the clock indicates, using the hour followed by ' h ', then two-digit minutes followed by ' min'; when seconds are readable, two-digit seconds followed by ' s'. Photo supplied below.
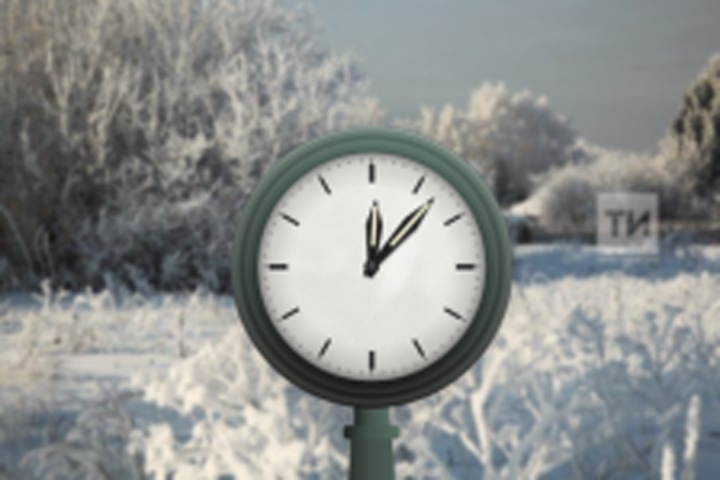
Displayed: 12 h 07 min
